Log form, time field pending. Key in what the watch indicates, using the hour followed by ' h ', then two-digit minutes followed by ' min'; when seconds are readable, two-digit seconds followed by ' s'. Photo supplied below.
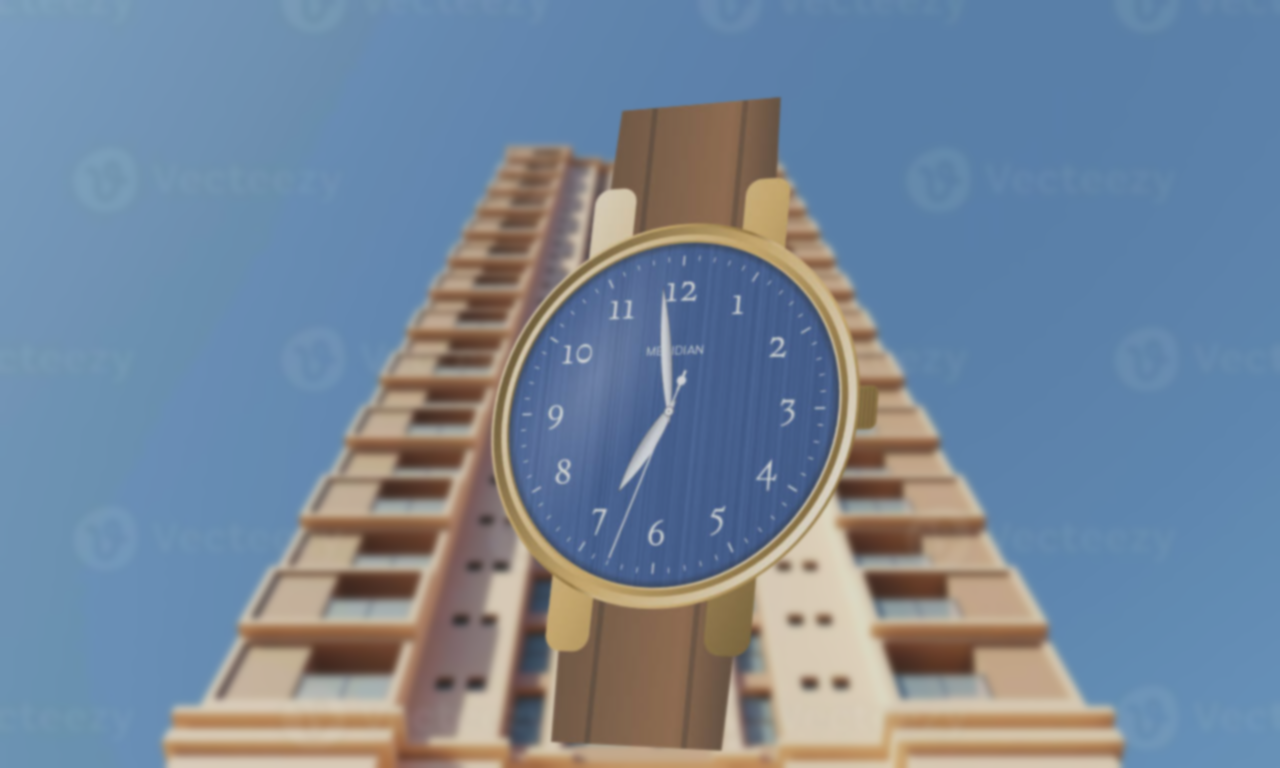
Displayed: 6 h 58 min 33 s
